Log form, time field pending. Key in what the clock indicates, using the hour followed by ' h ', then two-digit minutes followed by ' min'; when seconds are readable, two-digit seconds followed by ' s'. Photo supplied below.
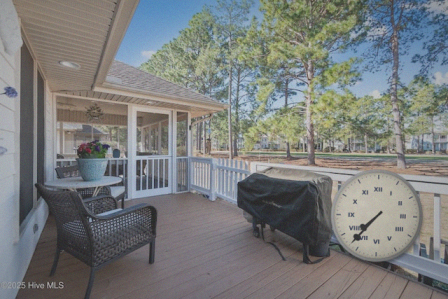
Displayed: 7 h 37 min
